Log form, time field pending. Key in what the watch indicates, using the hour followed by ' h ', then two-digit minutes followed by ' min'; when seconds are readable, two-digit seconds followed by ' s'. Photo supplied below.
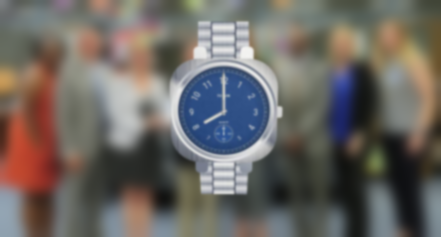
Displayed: 8 h 00 min
